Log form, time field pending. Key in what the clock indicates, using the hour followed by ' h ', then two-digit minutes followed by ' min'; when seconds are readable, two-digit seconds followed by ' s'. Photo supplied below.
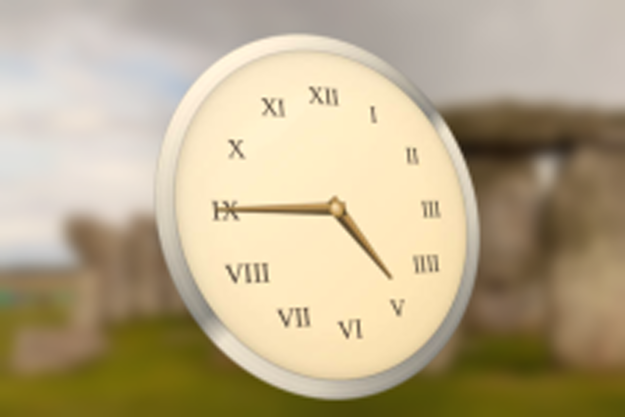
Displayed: 4 h 45 min
